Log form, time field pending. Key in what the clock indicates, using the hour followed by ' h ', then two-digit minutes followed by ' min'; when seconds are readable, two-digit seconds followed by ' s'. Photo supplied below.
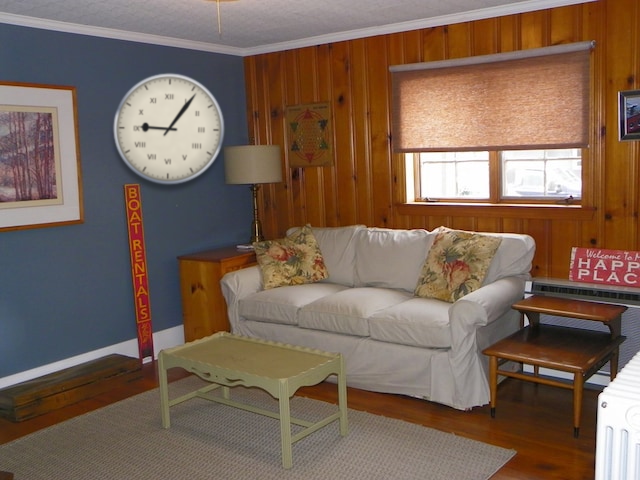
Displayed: 9 h 06 min
